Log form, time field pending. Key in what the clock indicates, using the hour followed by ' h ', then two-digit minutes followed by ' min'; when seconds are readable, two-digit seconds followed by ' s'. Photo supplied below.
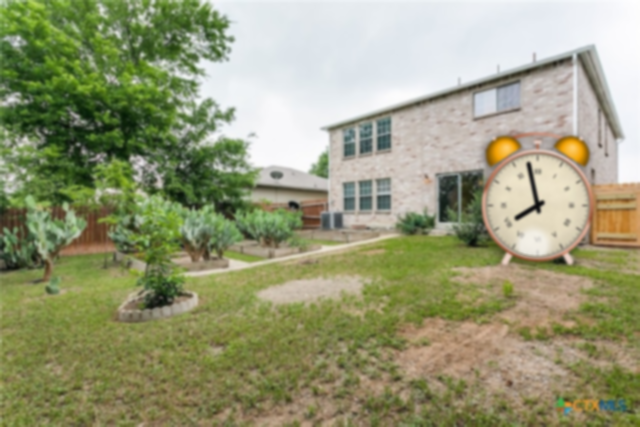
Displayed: 7 h 58 min
